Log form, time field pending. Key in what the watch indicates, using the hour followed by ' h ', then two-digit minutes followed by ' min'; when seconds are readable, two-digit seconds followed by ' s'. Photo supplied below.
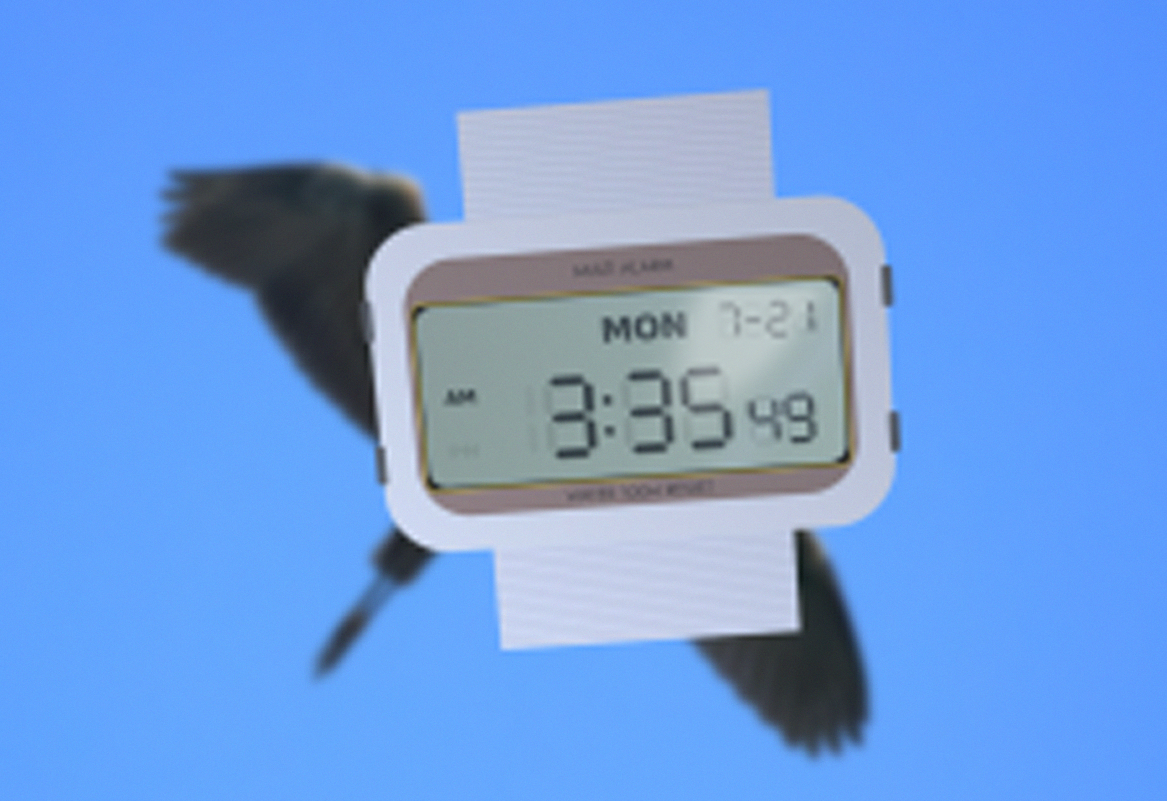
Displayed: 3 h 35 min 49 s
